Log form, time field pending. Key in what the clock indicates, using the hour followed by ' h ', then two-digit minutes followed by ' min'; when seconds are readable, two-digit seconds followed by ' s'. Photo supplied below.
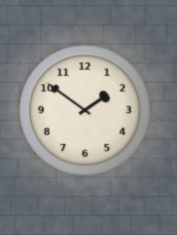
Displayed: 1 h 51 min
